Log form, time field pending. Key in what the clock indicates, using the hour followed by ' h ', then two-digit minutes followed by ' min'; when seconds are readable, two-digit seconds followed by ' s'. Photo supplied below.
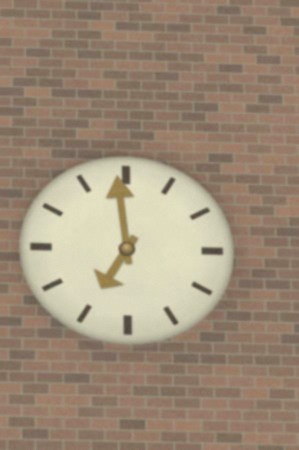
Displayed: 6 h 59 min
